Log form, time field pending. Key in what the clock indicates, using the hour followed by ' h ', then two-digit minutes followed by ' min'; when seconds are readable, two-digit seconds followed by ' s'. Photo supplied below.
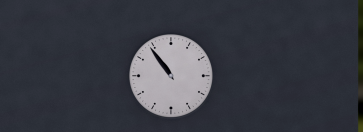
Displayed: 10 h 54 min
